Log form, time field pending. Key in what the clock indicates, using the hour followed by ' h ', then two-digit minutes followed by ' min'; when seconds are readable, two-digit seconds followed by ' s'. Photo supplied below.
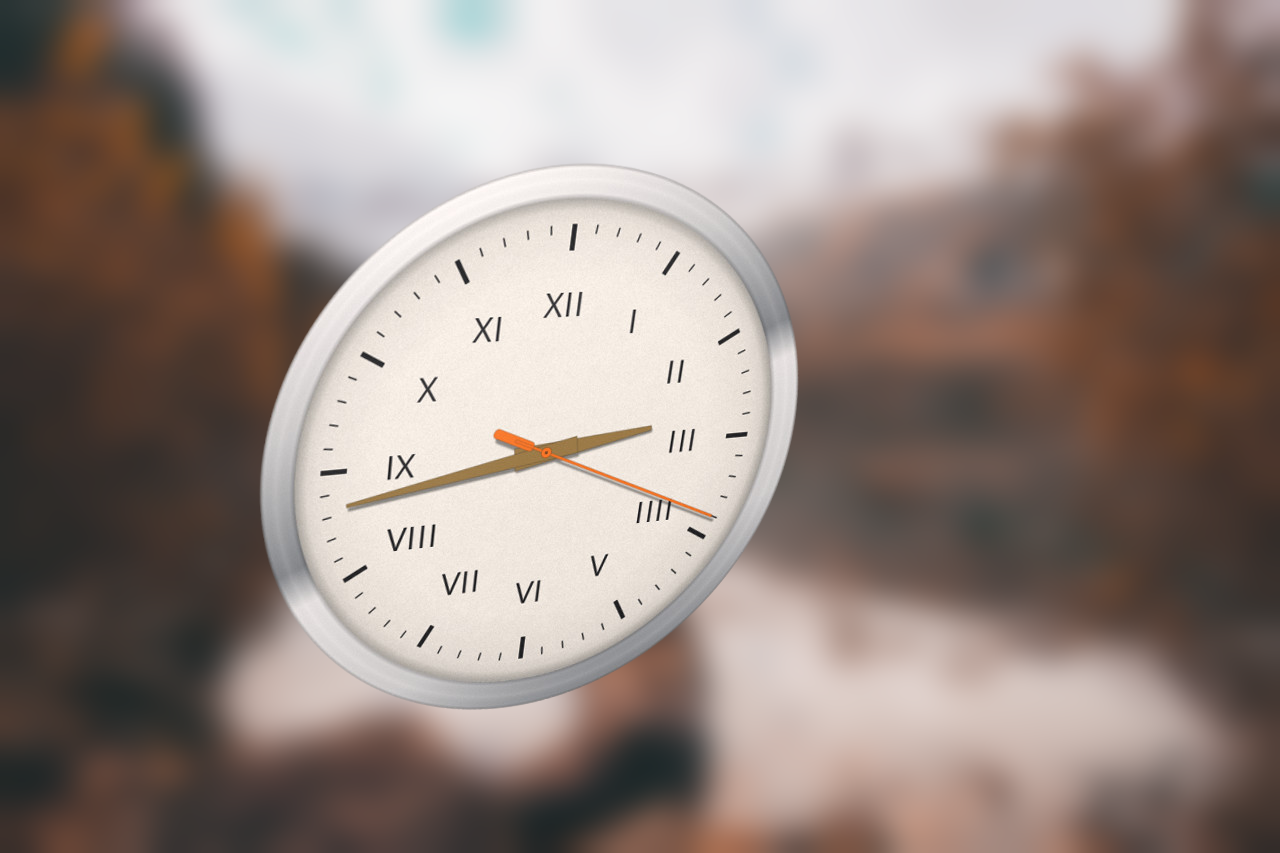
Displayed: 2 h 43 min 19 s
